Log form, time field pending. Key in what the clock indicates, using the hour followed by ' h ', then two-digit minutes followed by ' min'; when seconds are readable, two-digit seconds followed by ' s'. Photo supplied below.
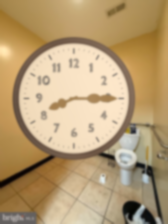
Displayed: 8 h 15 min
